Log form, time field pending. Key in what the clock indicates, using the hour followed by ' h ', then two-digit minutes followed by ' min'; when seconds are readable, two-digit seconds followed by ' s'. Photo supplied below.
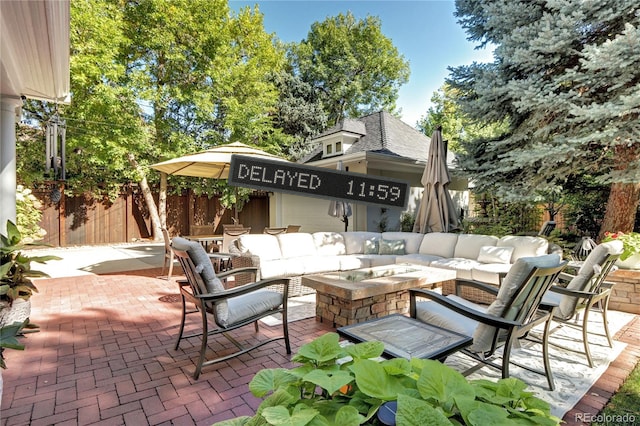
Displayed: 11 h 59 min
